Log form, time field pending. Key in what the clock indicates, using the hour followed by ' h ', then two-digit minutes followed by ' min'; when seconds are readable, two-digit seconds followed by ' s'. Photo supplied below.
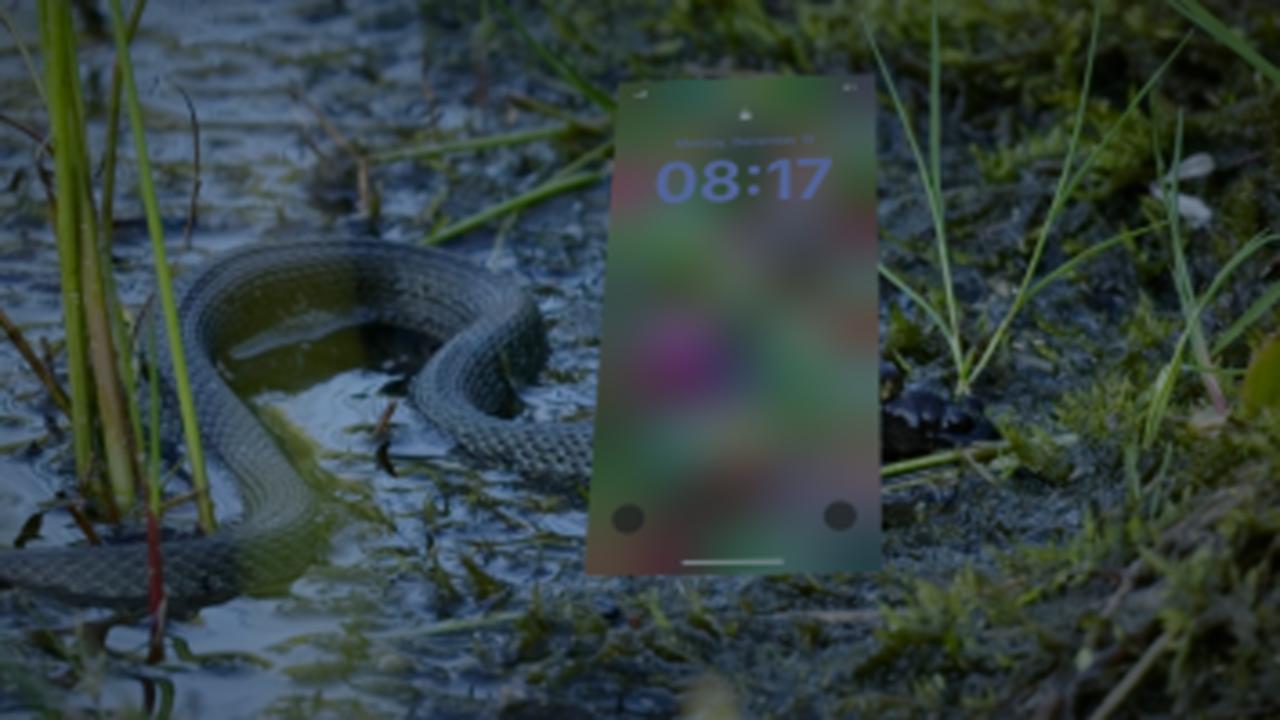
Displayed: 8 h 17 min
